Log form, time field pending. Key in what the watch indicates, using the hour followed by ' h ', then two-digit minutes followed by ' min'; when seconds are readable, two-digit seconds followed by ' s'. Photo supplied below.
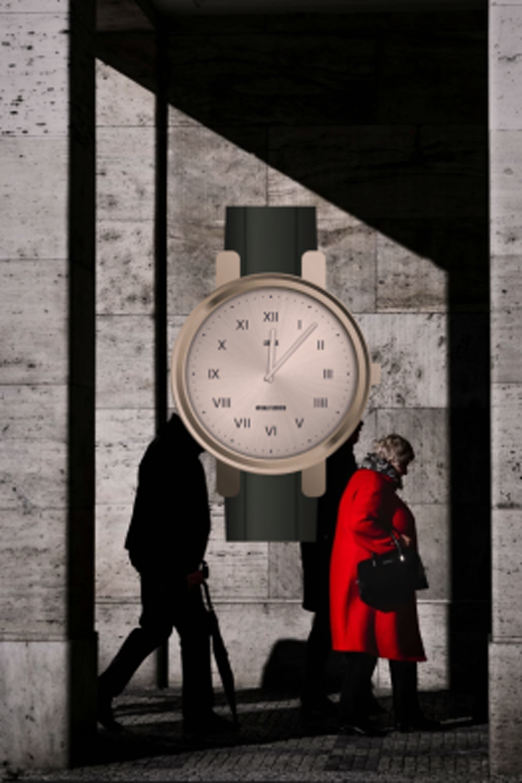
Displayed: 12 h 07 min
